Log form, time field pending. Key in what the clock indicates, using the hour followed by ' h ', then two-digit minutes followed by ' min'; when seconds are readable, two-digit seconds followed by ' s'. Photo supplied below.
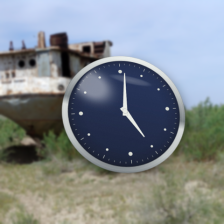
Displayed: 5 h 01 min
